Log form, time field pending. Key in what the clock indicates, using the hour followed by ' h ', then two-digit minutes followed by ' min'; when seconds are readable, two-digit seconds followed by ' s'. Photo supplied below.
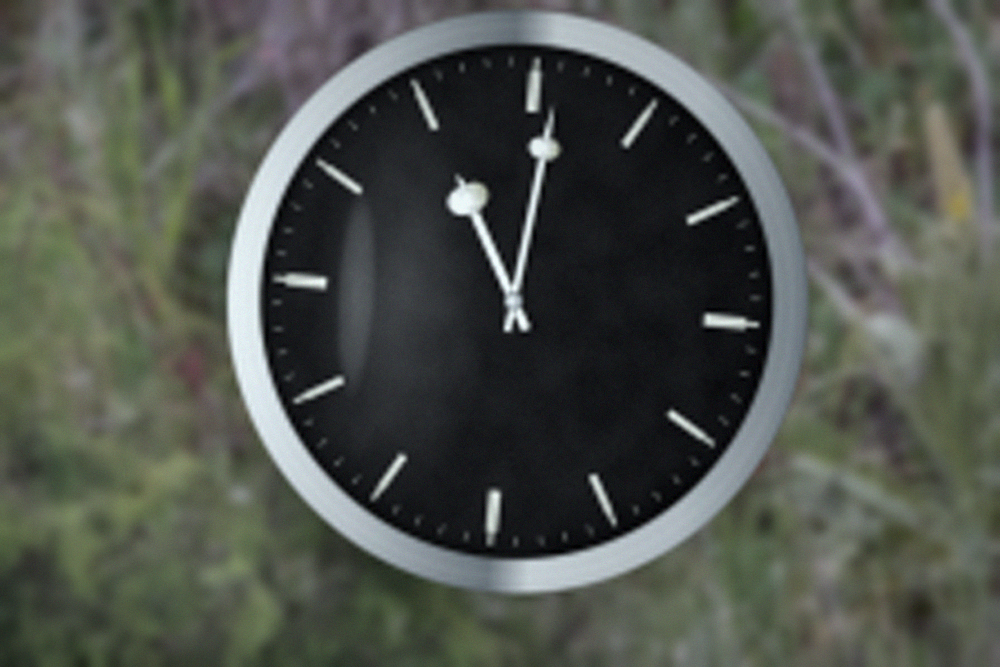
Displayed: 11 h 01 min
